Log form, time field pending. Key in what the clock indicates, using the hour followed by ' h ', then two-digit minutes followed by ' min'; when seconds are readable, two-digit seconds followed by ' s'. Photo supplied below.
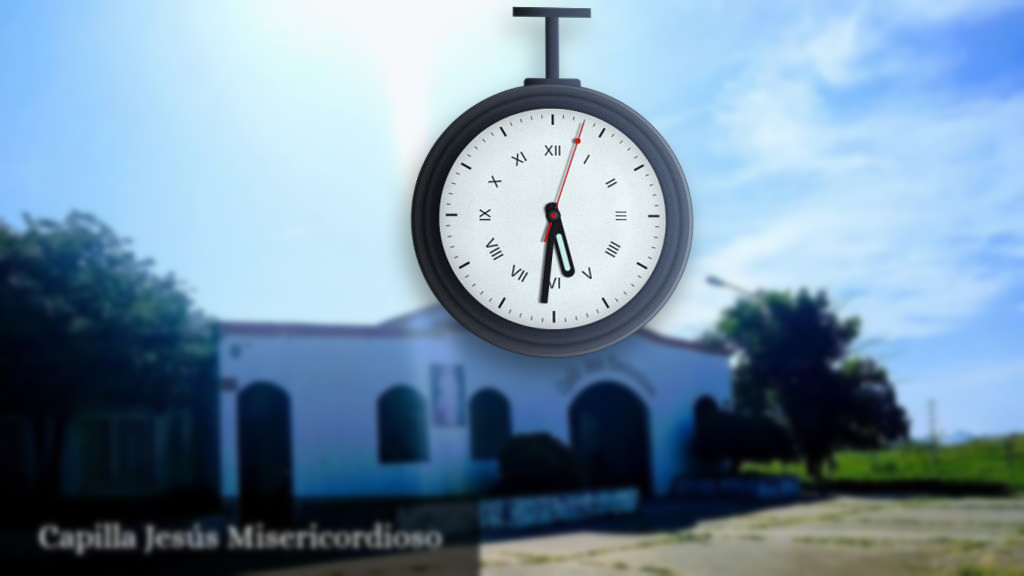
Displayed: 5 h 31 min 03 s
